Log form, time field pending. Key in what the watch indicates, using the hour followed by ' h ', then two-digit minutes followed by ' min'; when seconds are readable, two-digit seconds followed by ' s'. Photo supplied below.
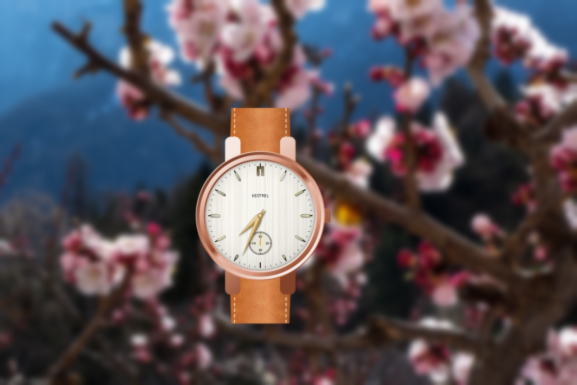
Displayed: 7 h 34 min
